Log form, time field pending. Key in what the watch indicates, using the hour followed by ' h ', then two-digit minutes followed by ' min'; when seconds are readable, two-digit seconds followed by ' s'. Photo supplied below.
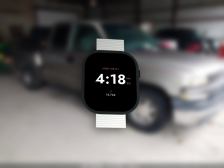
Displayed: 4 h 18 min
